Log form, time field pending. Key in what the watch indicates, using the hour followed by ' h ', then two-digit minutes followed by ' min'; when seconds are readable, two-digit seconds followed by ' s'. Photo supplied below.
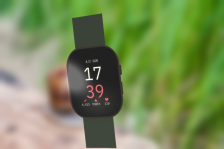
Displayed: 17 h 39 min
